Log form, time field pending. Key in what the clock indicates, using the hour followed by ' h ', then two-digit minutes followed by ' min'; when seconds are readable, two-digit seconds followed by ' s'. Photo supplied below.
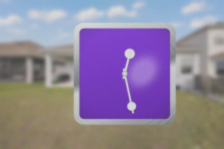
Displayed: 12 h 28 min
